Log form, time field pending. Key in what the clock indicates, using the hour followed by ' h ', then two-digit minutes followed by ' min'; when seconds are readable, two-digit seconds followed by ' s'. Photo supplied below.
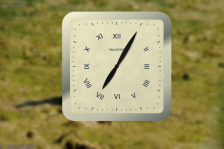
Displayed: 7 h 05 min
